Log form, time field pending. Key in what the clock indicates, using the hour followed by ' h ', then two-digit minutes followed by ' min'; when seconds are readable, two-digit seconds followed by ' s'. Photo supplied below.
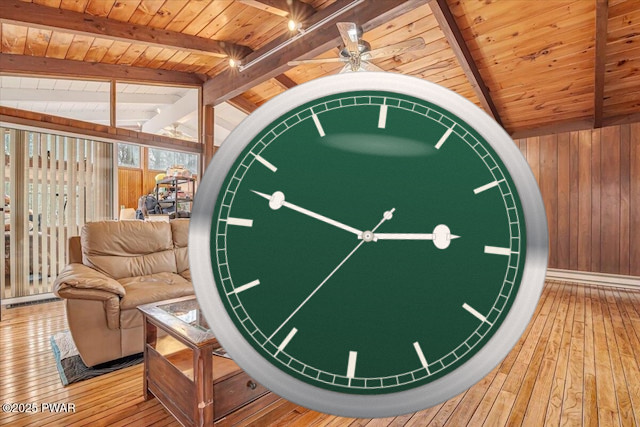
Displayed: 2 h 47 min 36 s
